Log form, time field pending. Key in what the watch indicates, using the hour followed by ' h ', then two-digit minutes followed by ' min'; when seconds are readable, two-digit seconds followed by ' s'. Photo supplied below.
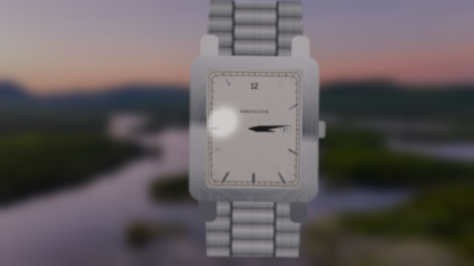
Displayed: 3 h 14 min
